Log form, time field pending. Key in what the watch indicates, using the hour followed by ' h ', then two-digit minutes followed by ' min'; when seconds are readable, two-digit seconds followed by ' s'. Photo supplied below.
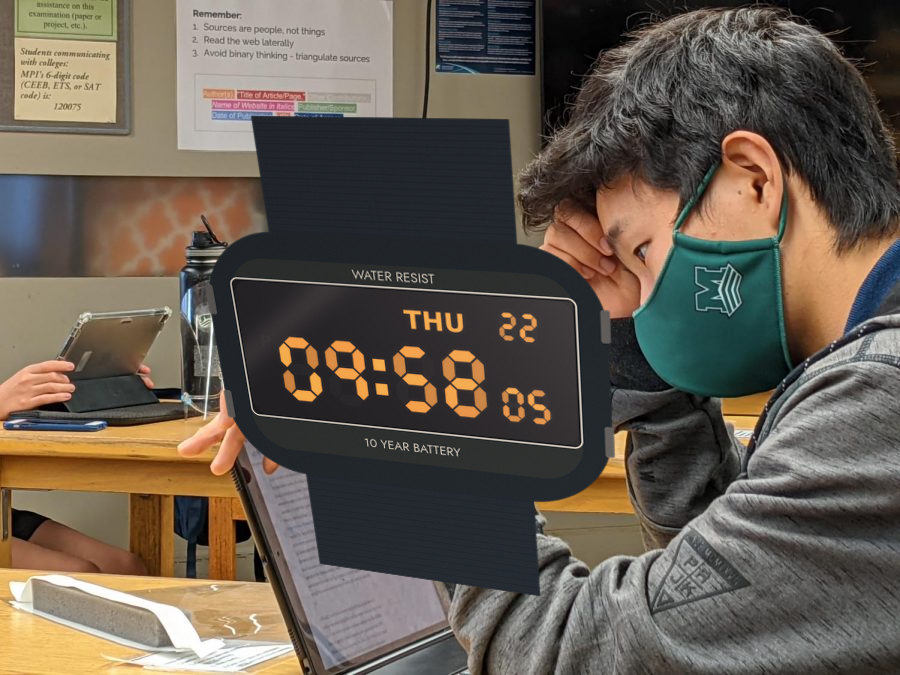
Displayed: 9 h 58 min 05 s
